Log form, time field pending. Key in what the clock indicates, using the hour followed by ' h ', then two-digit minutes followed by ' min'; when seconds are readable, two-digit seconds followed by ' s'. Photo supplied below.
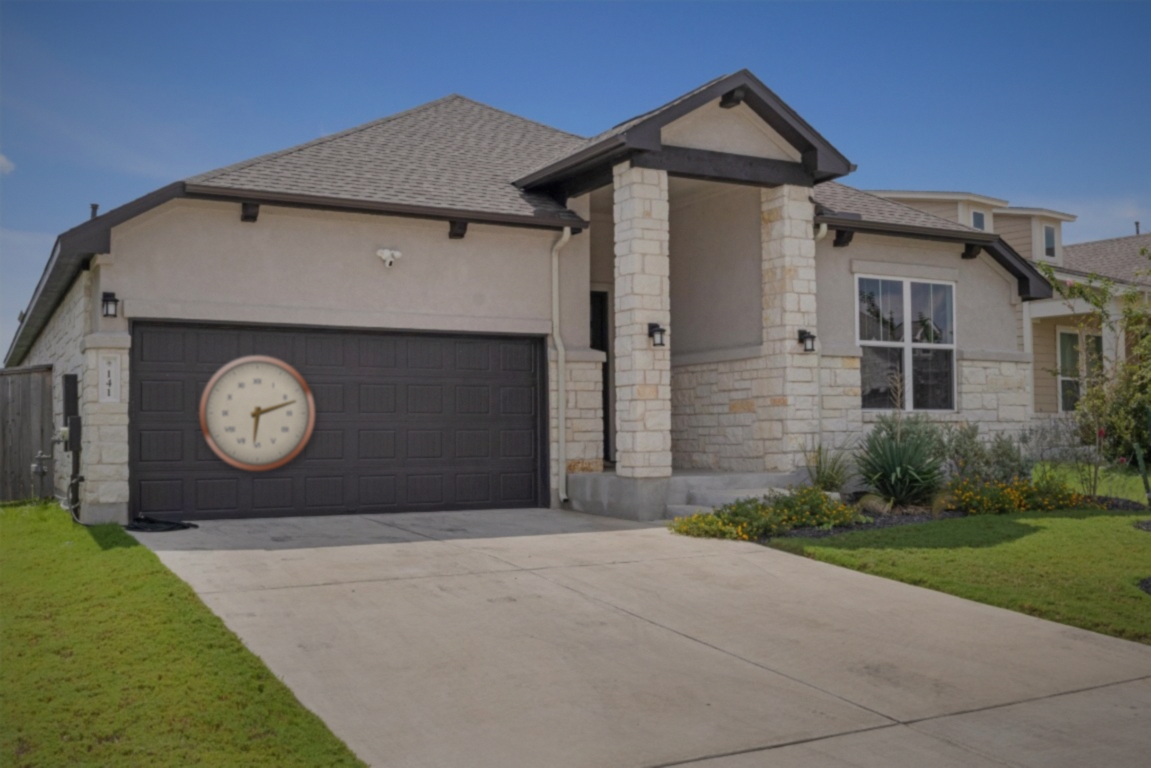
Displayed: 6 h 12 min
